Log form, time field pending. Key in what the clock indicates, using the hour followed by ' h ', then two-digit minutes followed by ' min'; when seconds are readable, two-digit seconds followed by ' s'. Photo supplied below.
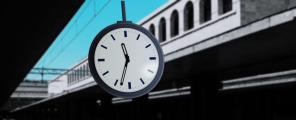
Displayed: 11 h 33 min
